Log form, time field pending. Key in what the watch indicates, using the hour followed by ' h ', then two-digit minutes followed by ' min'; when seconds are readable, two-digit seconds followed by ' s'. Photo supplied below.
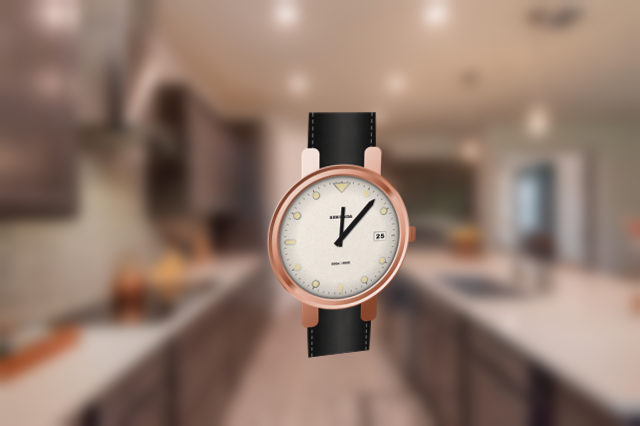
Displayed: 12 h 07 min
